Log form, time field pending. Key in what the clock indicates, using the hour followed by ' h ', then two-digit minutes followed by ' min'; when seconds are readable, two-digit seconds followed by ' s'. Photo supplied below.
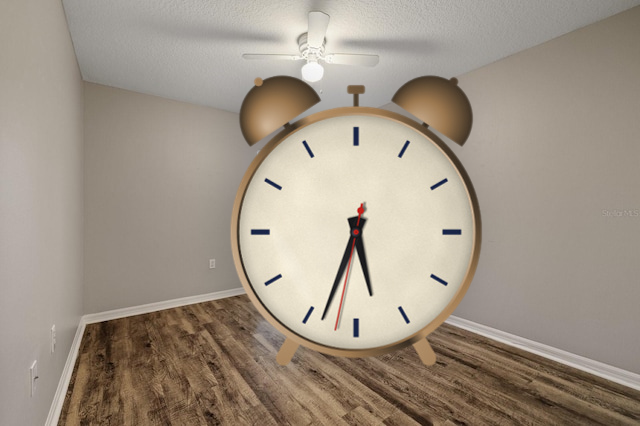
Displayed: 5 h 33 min 32 s
